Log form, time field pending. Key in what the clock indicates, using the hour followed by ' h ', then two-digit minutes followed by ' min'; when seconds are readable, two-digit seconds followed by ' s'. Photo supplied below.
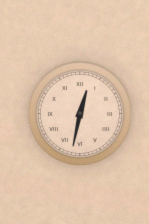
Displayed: 12 h 32 min
